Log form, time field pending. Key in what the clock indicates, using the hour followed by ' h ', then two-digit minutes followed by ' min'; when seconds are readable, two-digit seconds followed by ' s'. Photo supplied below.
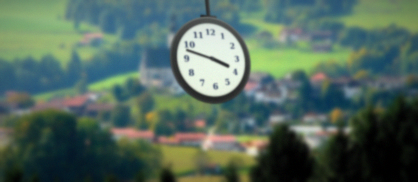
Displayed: 3 h 48 min
